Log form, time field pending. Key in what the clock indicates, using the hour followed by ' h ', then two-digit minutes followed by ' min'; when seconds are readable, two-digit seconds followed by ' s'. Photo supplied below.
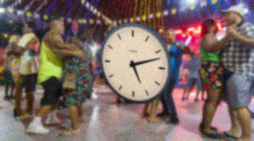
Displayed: 5 h 12 min
